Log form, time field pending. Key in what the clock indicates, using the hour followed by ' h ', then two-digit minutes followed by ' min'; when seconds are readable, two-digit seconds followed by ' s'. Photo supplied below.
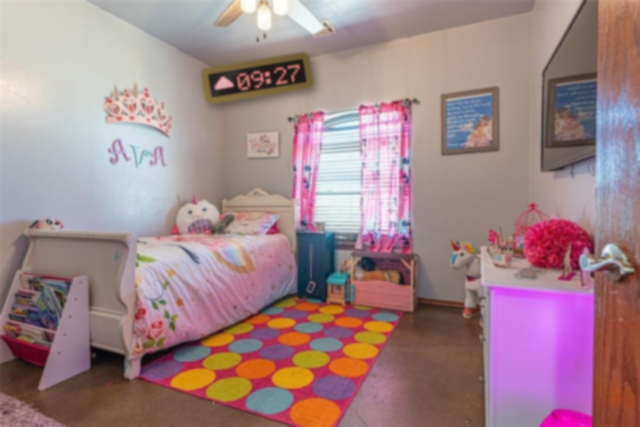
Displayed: 9 h 27 min
